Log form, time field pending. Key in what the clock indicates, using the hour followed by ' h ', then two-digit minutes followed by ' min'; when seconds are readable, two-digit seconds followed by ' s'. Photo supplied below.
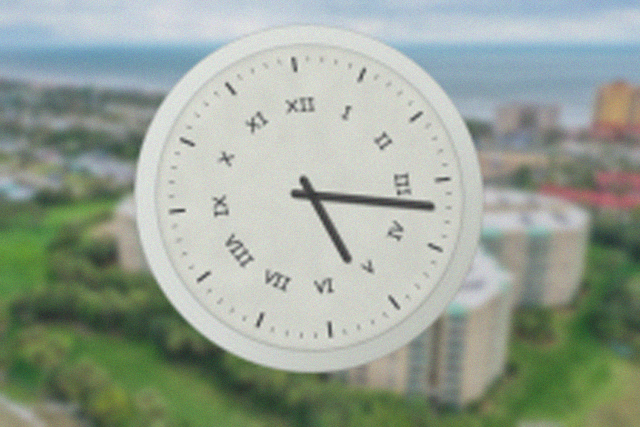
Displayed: 5 h 17 min
